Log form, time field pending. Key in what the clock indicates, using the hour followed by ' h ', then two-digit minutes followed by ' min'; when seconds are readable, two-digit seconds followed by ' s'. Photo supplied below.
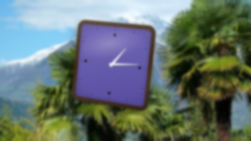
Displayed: 1 h 14 min
